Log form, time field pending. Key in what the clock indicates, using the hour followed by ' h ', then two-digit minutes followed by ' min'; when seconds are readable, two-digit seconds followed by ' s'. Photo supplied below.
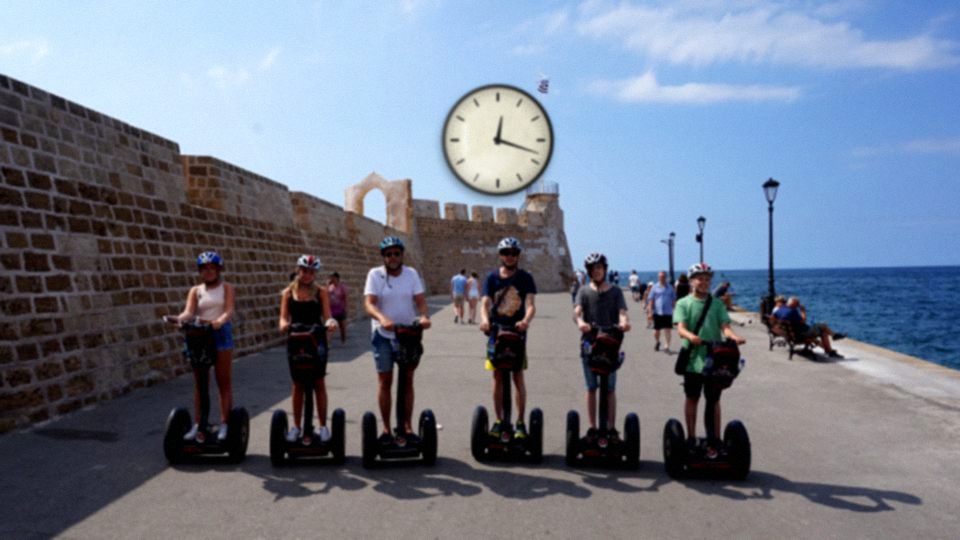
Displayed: 12 h 18 min
